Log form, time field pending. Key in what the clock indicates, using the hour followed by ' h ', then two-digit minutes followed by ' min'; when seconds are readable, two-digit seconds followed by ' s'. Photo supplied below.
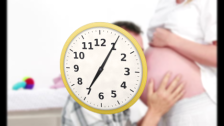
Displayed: 7 h 05 min
